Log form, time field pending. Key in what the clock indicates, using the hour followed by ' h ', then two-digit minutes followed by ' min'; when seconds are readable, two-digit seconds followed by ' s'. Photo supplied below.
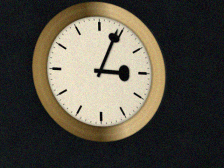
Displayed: 3 h 04 min
